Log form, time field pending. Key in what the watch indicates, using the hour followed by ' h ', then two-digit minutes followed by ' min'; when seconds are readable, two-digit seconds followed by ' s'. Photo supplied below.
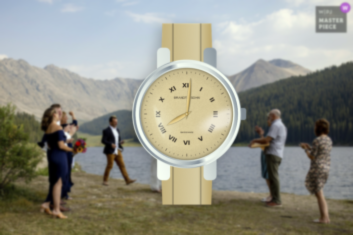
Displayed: 8 h 01 min
